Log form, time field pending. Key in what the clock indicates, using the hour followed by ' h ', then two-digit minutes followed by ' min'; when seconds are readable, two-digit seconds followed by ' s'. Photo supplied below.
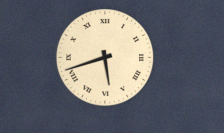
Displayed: 5 h 42 min
